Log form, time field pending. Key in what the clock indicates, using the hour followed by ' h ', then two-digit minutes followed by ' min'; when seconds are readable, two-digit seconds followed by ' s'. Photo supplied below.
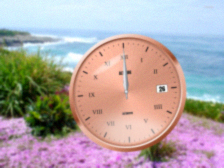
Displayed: 12 h 00 min
